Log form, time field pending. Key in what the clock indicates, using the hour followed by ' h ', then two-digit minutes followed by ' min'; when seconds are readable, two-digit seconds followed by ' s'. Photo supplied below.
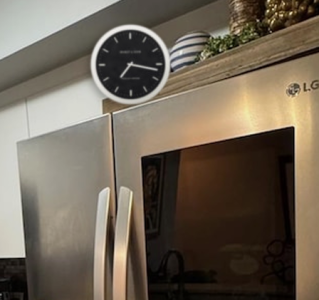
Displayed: 7 h 17 min
